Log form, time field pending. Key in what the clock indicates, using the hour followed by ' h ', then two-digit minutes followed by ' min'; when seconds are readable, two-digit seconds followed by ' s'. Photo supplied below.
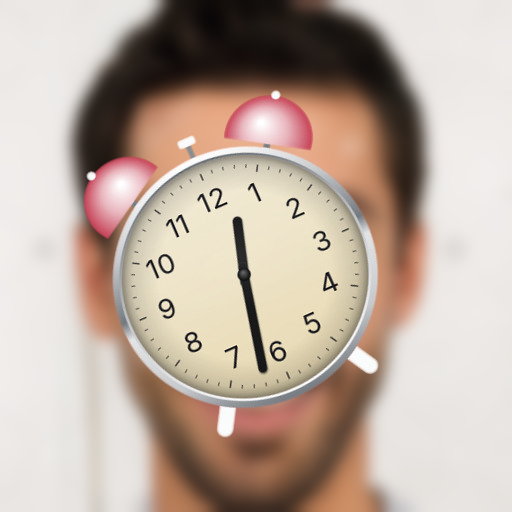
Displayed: 12 h 32 min
